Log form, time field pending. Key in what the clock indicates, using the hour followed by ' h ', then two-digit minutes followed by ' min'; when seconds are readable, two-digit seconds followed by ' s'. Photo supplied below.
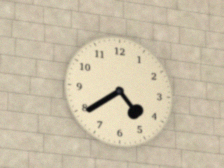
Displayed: 4 h 39 min
